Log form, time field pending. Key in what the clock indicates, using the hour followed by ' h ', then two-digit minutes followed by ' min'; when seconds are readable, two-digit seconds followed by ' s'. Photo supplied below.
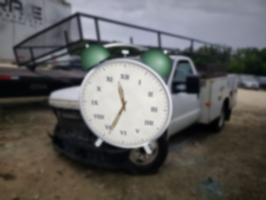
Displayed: 11 h 34 min
